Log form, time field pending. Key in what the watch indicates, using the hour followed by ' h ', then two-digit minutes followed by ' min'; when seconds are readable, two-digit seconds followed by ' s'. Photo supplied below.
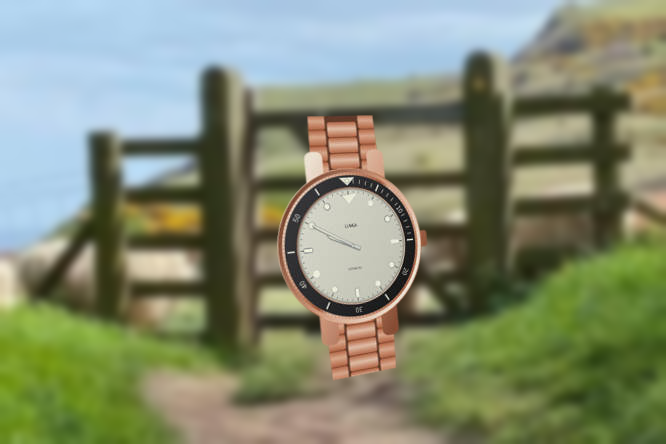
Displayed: 9 h 50 min
